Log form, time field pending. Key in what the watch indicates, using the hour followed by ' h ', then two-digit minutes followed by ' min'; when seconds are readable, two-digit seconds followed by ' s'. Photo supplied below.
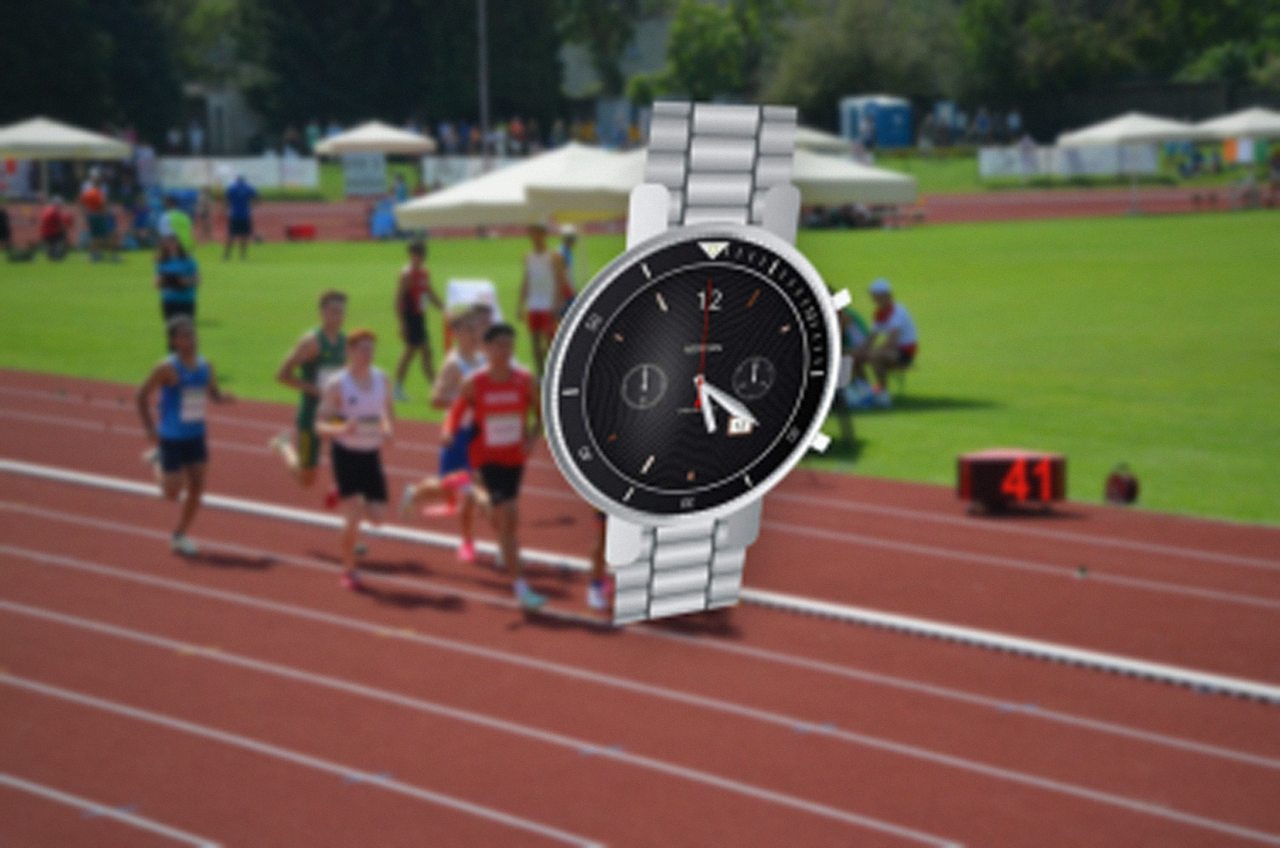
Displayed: 5 h 21 min
